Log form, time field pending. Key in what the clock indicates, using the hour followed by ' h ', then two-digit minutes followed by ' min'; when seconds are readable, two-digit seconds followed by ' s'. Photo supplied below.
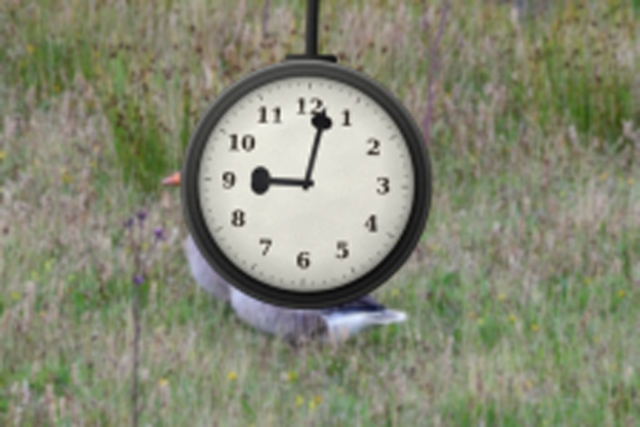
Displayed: 9 h 02 min
